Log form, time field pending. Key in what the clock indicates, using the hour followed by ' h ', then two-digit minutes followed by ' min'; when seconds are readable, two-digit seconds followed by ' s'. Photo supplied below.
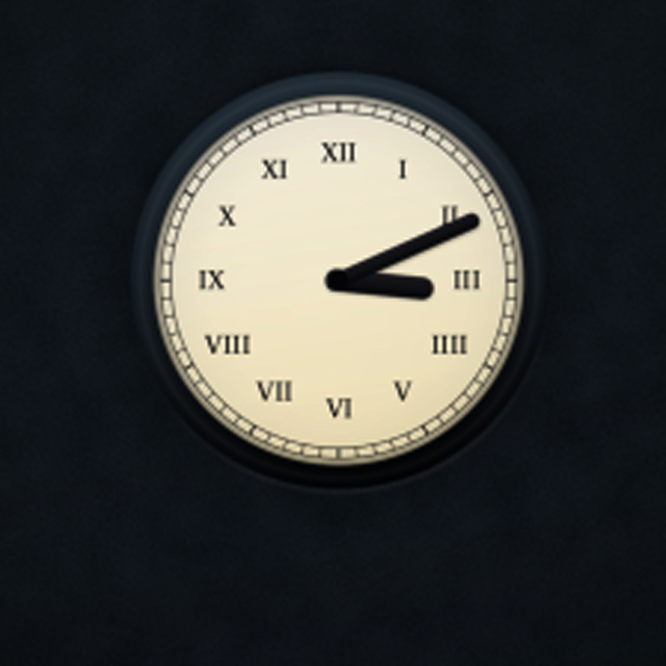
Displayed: 3 h 11 min
